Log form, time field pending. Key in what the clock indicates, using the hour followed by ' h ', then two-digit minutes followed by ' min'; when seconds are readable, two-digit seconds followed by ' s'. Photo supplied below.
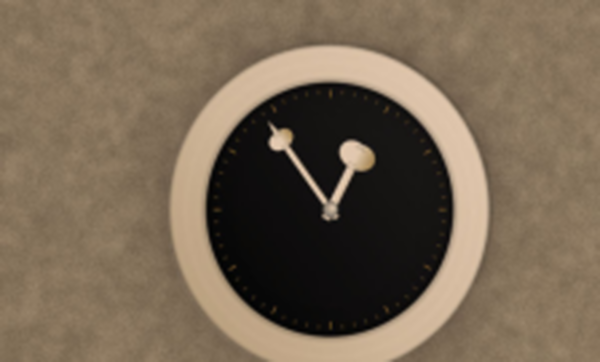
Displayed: 12 h 54 min
